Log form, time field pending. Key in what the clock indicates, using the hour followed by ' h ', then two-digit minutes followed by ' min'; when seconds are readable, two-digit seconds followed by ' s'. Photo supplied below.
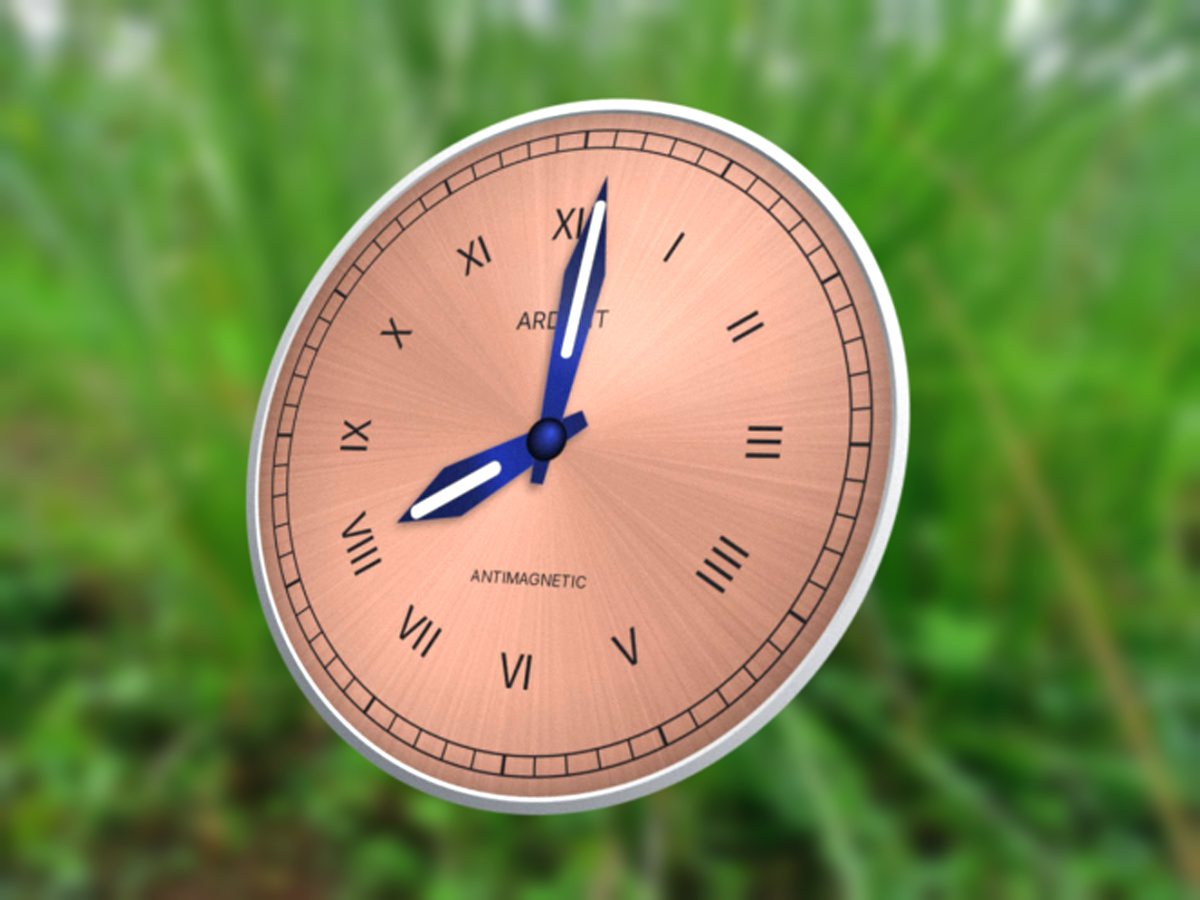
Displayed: 8 h 01 min
